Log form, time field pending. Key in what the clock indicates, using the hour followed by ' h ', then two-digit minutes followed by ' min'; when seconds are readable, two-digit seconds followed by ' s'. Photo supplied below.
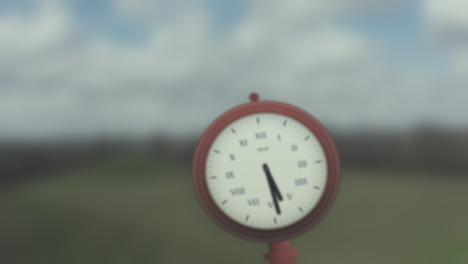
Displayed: 5 h 29 min
